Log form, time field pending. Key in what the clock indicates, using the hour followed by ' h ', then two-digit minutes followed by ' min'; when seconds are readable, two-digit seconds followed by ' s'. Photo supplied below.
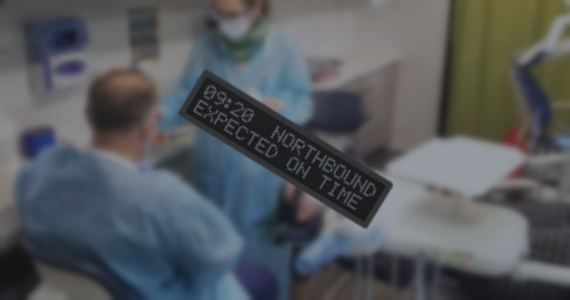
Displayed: 9 h 20 min
